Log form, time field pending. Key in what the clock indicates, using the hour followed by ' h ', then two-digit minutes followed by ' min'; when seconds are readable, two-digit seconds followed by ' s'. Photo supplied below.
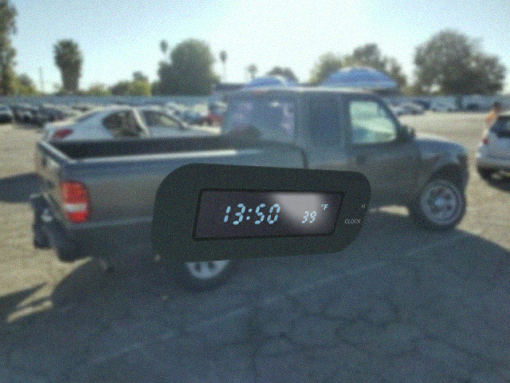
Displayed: 13 h 50 min
